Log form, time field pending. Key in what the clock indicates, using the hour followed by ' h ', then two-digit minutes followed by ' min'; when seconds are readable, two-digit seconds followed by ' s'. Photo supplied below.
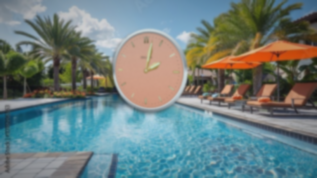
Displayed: 2 h 02 min
